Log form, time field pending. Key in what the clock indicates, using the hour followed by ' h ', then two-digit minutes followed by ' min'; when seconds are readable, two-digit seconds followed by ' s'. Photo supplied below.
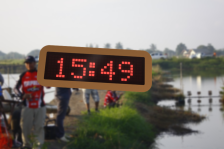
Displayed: 15 h 49 min
